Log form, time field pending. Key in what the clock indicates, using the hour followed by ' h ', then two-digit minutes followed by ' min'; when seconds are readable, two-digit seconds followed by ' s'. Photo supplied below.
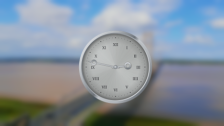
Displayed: 2 h 47 min
